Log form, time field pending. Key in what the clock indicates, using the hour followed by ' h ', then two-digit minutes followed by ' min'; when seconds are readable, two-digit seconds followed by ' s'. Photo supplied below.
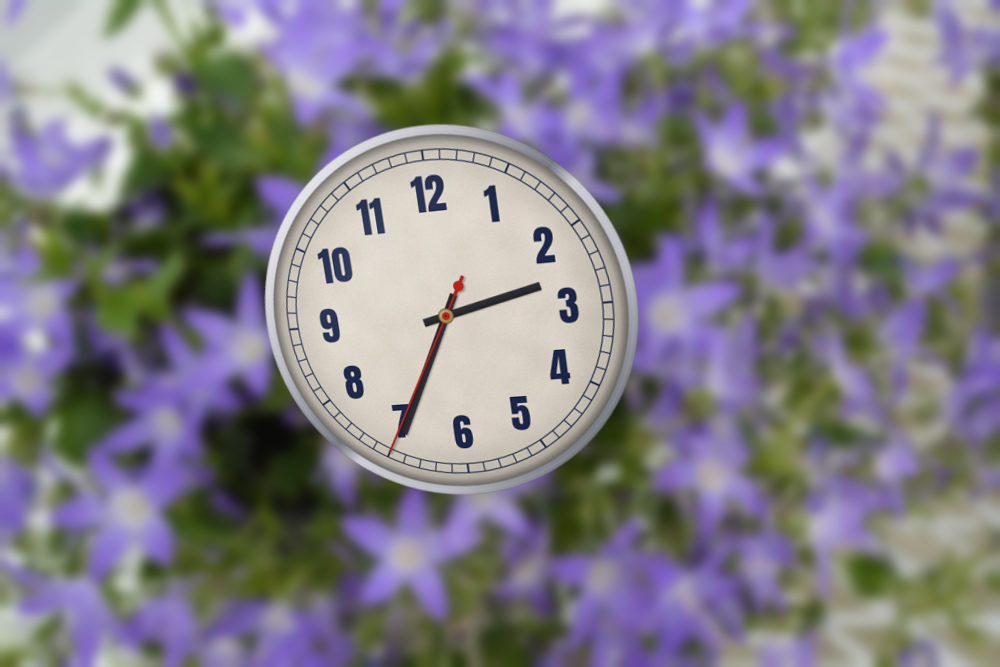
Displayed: 2 h 34 min 35 s
